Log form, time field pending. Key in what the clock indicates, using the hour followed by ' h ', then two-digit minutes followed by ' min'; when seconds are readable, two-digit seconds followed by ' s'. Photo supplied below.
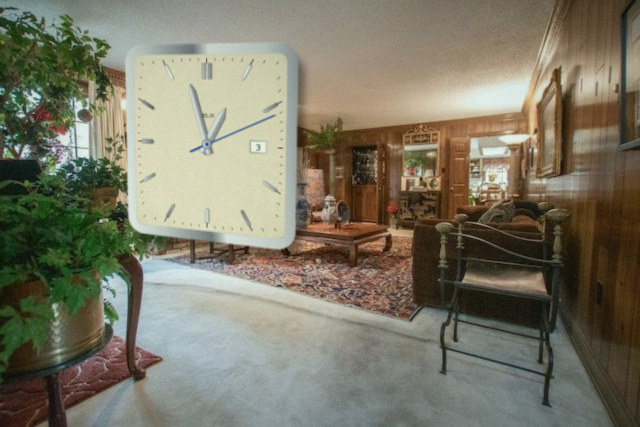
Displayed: 12 h 57 min 11 s
